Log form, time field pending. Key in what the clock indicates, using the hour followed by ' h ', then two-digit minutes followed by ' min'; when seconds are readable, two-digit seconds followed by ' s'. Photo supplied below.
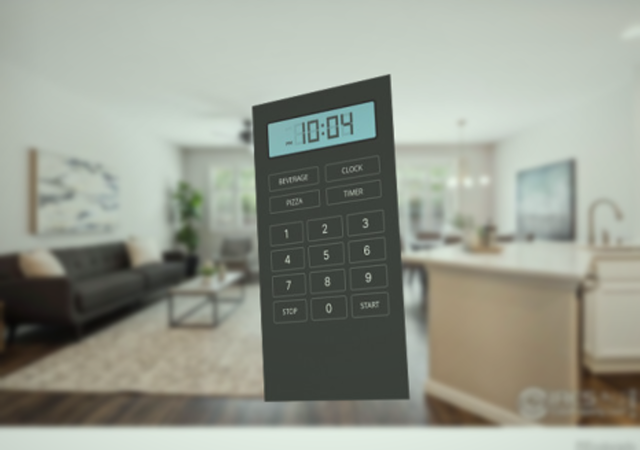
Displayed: 10 h 04 min
